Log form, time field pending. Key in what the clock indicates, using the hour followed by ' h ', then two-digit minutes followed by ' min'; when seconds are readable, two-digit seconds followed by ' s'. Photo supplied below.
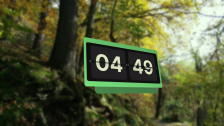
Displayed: 4 h 49 min
